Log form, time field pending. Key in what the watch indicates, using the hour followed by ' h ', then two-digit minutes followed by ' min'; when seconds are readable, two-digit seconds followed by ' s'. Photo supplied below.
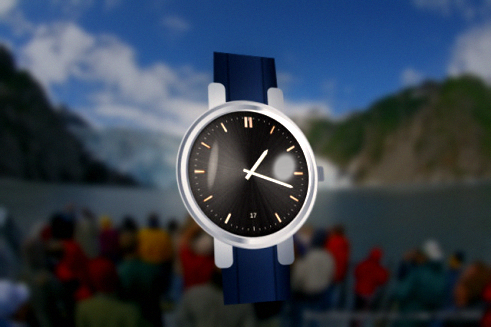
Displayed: 1 h 18 min
